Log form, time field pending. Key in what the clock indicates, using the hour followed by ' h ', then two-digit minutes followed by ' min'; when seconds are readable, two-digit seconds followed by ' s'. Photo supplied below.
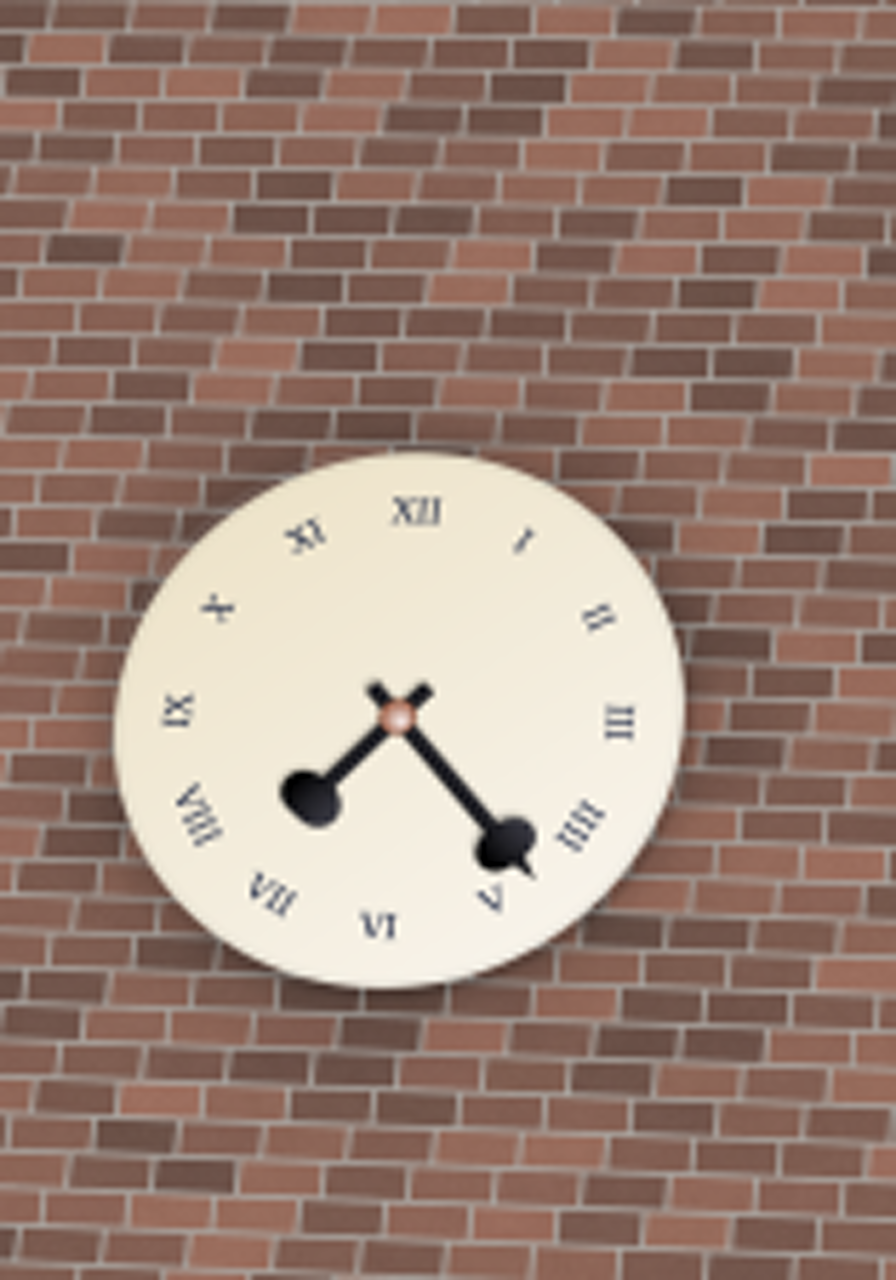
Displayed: 7 h 23 min
